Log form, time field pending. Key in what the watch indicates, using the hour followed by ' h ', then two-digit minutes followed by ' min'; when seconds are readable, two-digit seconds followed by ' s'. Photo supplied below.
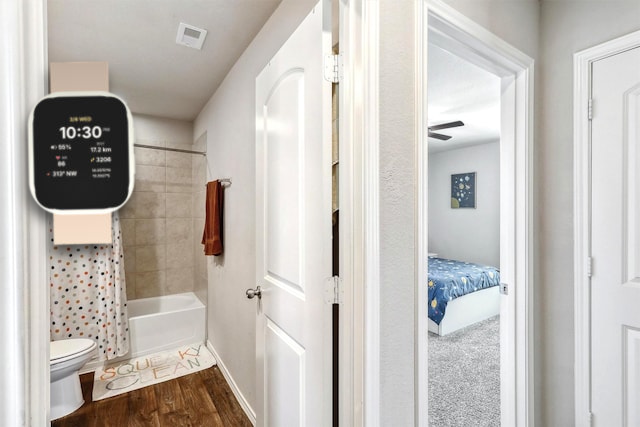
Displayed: 10 h 30 min
